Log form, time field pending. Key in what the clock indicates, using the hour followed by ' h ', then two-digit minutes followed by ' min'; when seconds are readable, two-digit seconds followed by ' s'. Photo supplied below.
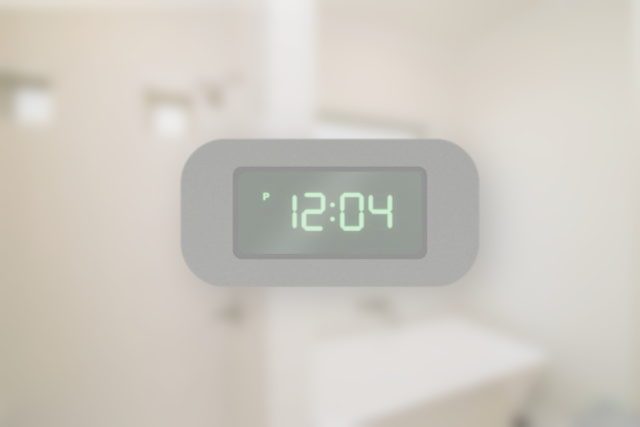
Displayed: 12 h 04 min
